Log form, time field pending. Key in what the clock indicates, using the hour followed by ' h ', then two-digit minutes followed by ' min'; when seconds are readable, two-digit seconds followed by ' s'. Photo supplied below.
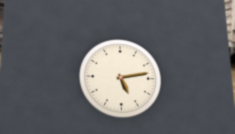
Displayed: 5 h 13 min
